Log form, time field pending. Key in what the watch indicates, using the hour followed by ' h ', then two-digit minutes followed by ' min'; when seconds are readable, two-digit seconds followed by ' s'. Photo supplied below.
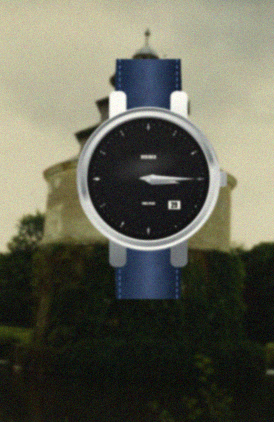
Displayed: 3 h 15 min
